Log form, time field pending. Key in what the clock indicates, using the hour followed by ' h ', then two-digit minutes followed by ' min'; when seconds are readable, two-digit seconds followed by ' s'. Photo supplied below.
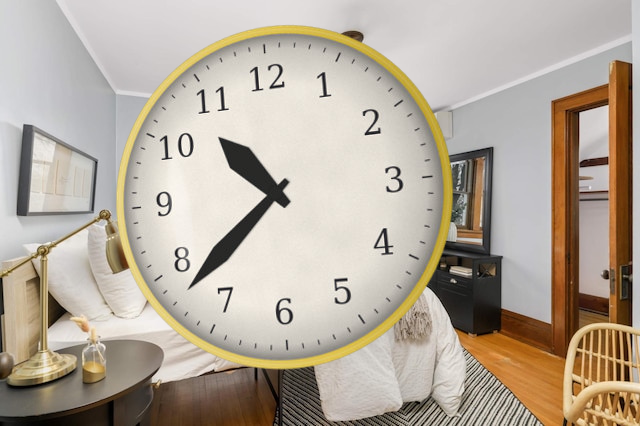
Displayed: 10 h 38 min
